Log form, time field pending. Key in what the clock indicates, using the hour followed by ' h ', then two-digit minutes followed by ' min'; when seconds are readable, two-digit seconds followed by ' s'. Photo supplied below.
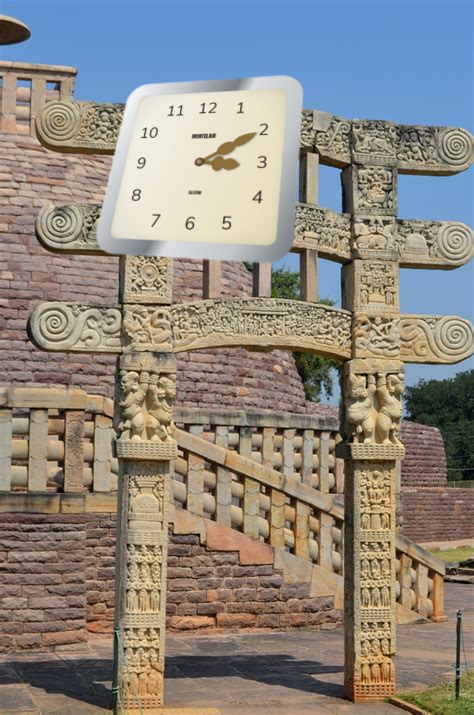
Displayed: 3 h 10 min
